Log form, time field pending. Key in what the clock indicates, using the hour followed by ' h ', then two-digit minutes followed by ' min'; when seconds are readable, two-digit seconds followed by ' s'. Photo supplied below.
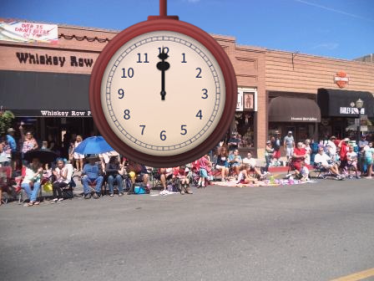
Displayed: 12 h 00 min
